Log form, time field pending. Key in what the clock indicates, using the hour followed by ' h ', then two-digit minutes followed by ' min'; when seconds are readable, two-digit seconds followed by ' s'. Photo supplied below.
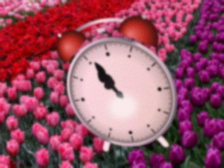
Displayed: 10 h 56 min
